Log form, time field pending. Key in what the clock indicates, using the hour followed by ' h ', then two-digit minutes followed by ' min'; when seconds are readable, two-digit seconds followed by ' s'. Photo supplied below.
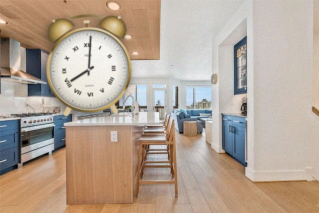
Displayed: 8 h 01 min
